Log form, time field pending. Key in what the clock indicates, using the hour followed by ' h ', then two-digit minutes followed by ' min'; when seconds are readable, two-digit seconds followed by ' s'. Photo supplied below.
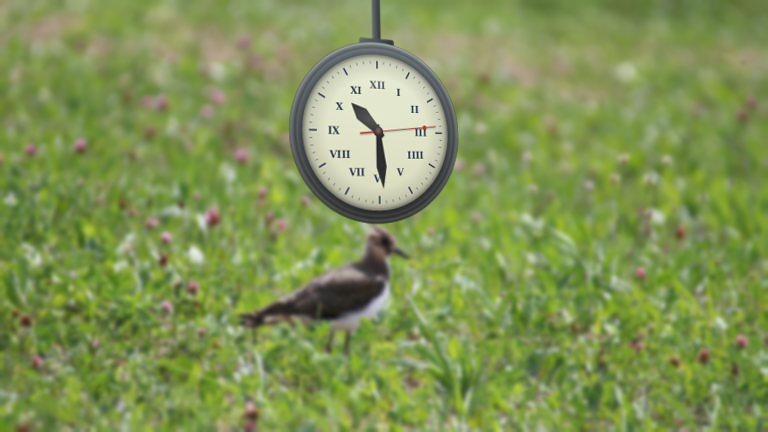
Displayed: 10 h 29 min 14 s
